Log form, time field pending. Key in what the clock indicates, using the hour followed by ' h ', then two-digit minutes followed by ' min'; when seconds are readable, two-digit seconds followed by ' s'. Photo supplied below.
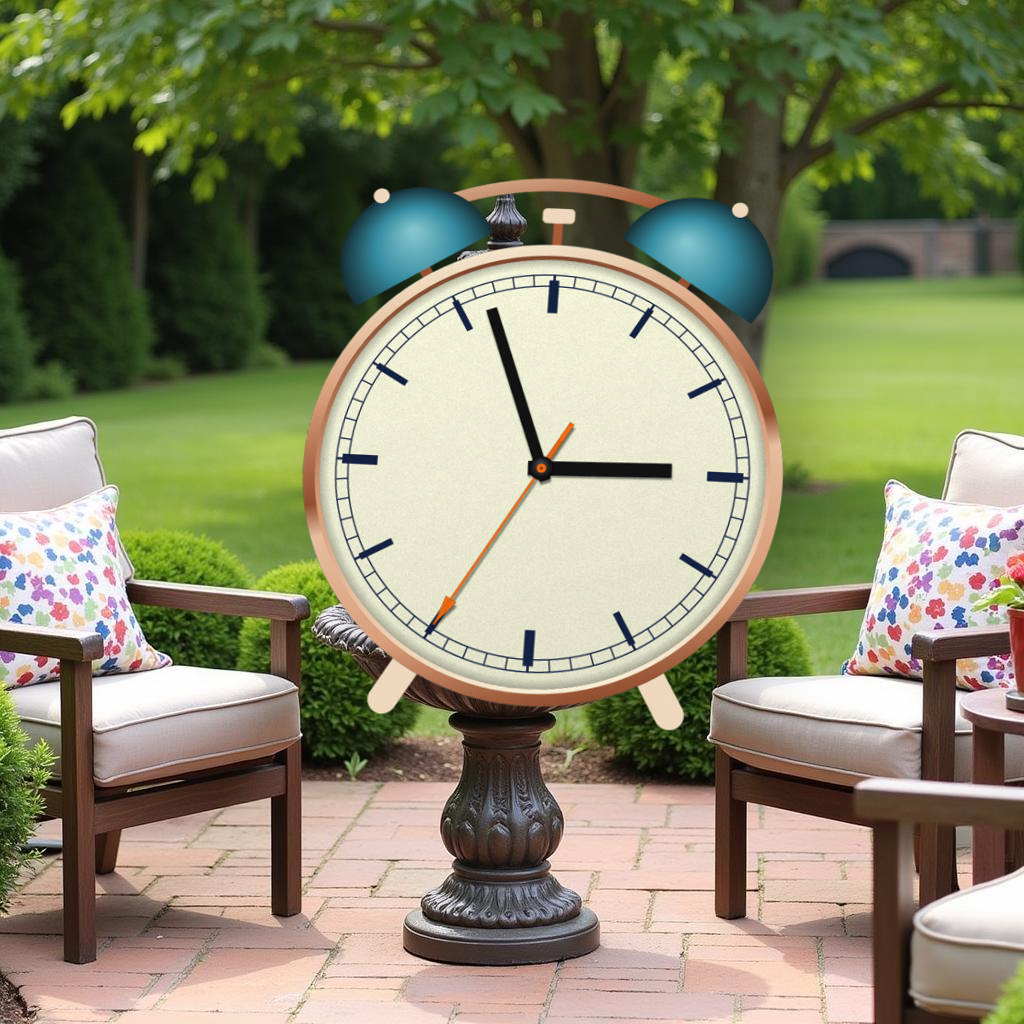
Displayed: 2 h 56 min 35 s
